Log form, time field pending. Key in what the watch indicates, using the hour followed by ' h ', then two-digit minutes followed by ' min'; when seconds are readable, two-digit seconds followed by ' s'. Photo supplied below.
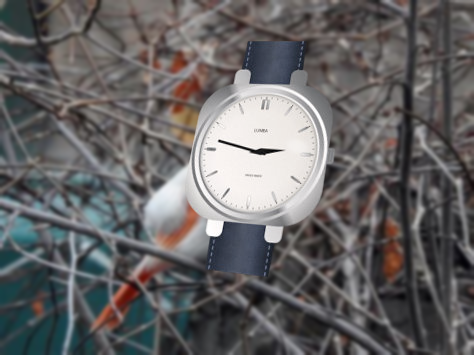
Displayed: 2 h 47 min
